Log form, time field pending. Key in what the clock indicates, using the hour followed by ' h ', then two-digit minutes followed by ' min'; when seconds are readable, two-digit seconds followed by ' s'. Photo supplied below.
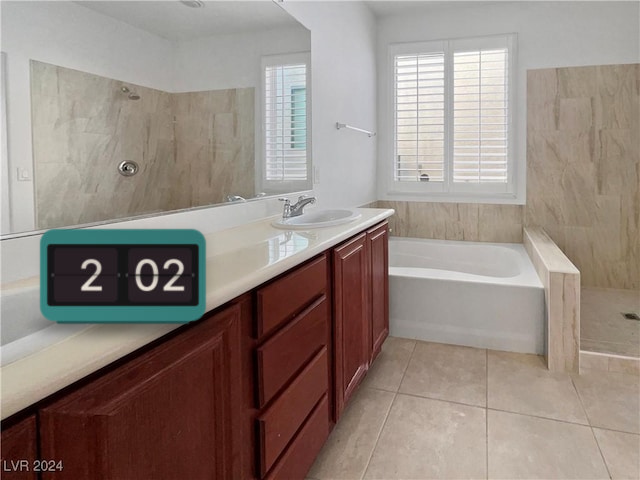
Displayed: 2 h 02 min
